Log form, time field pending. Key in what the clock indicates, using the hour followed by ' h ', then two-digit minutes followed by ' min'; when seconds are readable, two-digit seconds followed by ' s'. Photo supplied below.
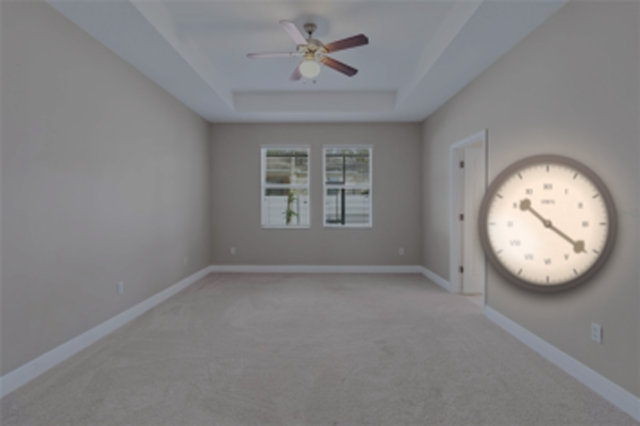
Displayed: 10 h 21 min
